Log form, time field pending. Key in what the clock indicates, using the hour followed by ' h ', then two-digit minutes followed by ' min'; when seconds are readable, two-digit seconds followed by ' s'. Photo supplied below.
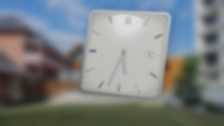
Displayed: 5 h 33 min
